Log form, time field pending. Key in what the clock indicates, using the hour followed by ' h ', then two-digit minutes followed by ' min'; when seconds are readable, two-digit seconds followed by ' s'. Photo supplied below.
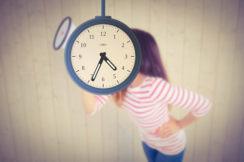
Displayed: 4 h 34 min
